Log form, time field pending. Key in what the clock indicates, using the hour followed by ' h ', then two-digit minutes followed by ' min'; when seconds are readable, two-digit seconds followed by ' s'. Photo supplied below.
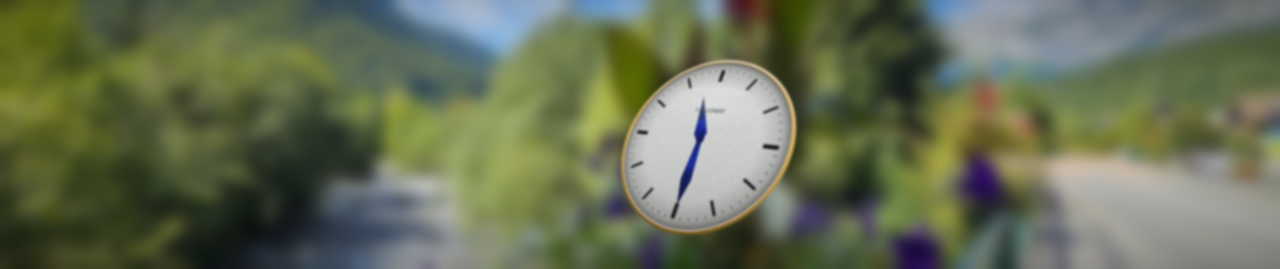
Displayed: 11 h 30 min
